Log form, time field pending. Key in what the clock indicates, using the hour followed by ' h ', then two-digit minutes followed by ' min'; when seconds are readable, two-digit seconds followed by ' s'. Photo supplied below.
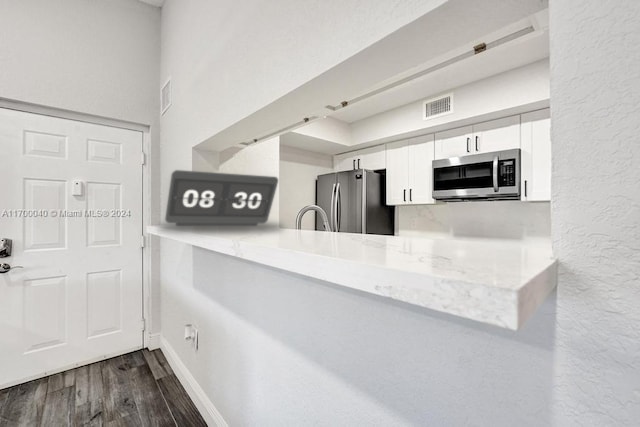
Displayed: 8 h 30 min
